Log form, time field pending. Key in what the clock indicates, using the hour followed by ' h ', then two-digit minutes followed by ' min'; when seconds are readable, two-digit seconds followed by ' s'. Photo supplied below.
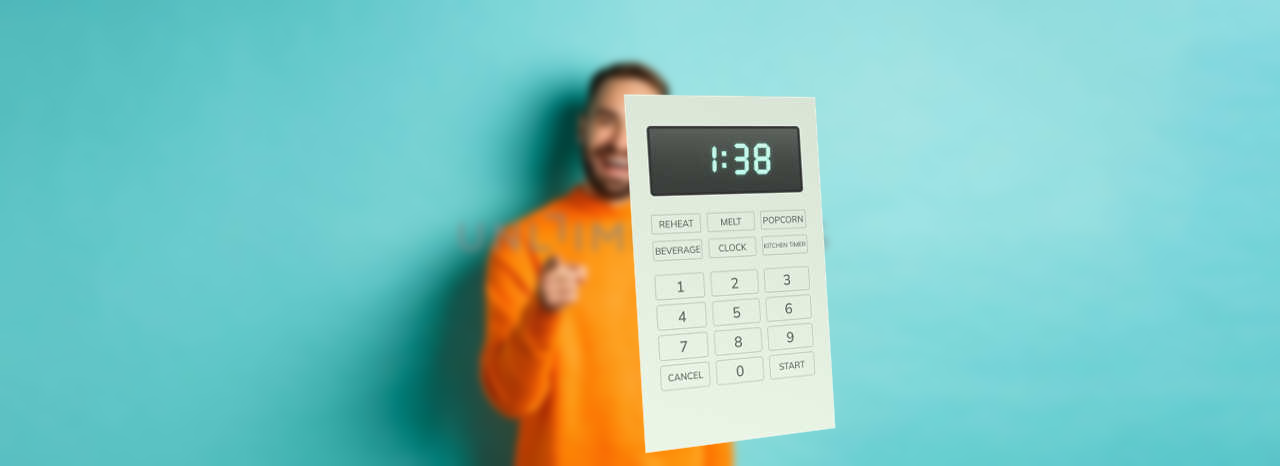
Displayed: 1 h 38 min
